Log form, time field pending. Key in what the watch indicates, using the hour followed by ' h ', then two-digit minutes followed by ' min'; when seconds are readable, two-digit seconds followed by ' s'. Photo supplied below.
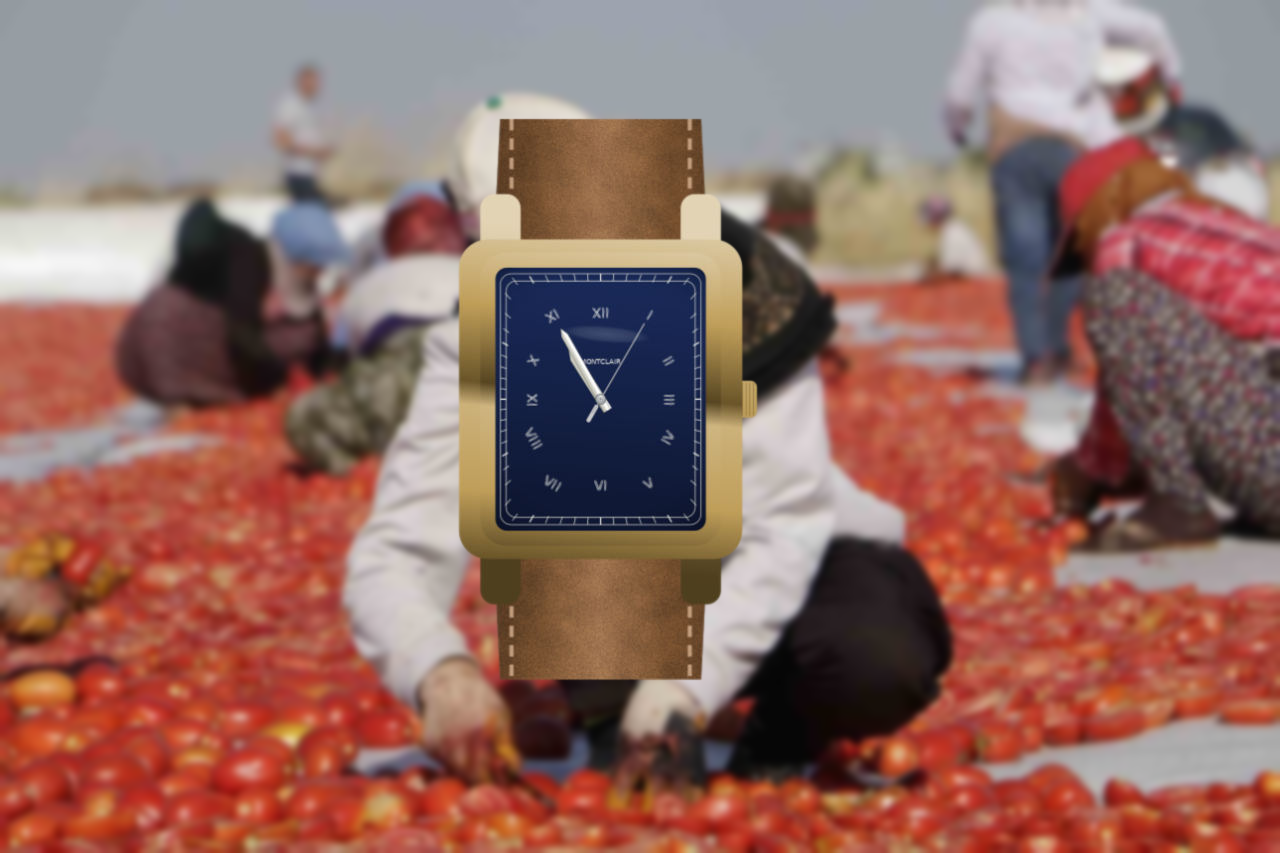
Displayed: 10 h 55 min 05 s
